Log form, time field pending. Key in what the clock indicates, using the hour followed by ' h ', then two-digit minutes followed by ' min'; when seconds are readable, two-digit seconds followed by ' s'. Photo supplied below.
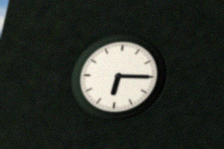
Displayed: 6 h 15 min
